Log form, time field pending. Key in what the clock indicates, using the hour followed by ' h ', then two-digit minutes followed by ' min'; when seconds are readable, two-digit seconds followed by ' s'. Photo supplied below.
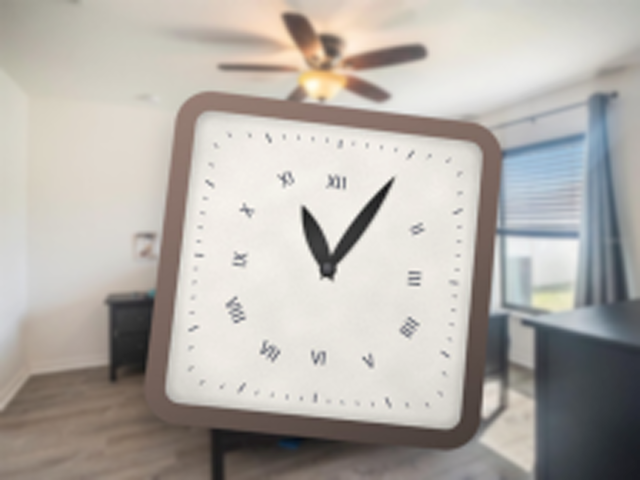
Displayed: 11 h 05 min
